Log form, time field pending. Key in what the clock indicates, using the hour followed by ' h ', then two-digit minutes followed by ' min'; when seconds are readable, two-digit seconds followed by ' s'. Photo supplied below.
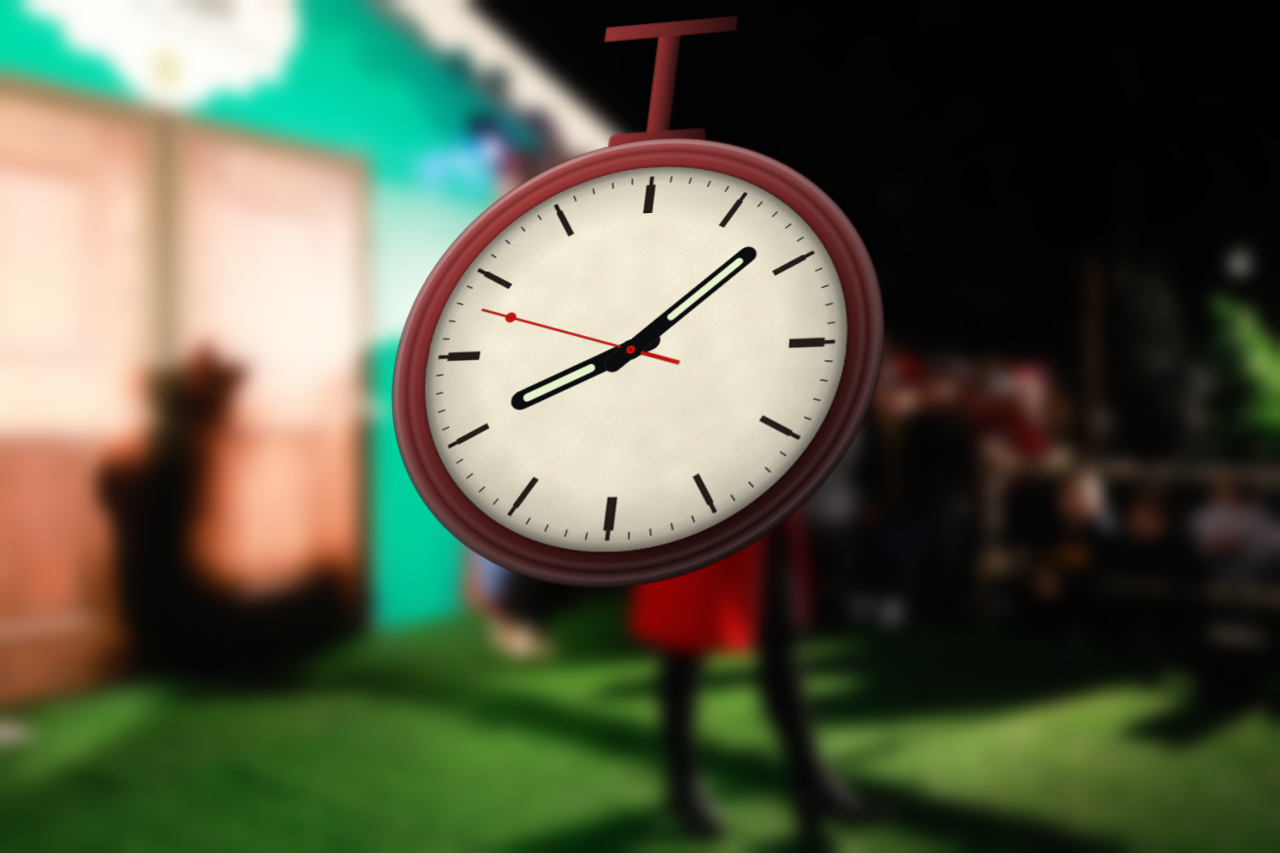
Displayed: 8 h 07 min 48 s
